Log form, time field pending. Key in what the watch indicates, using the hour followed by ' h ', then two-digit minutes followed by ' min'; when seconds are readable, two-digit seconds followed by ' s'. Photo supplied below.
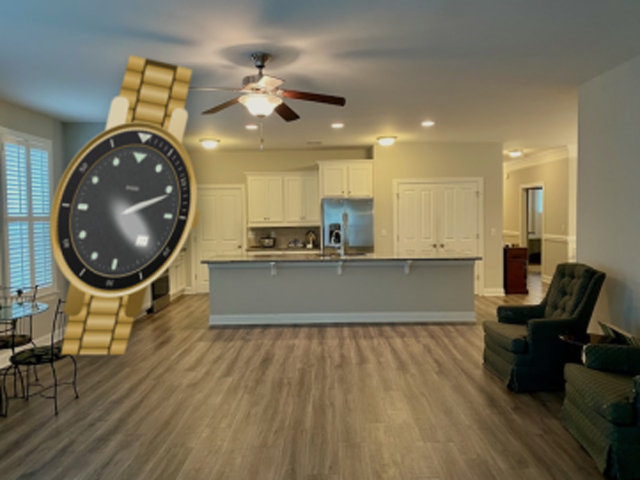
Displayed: 2 h 11 min
